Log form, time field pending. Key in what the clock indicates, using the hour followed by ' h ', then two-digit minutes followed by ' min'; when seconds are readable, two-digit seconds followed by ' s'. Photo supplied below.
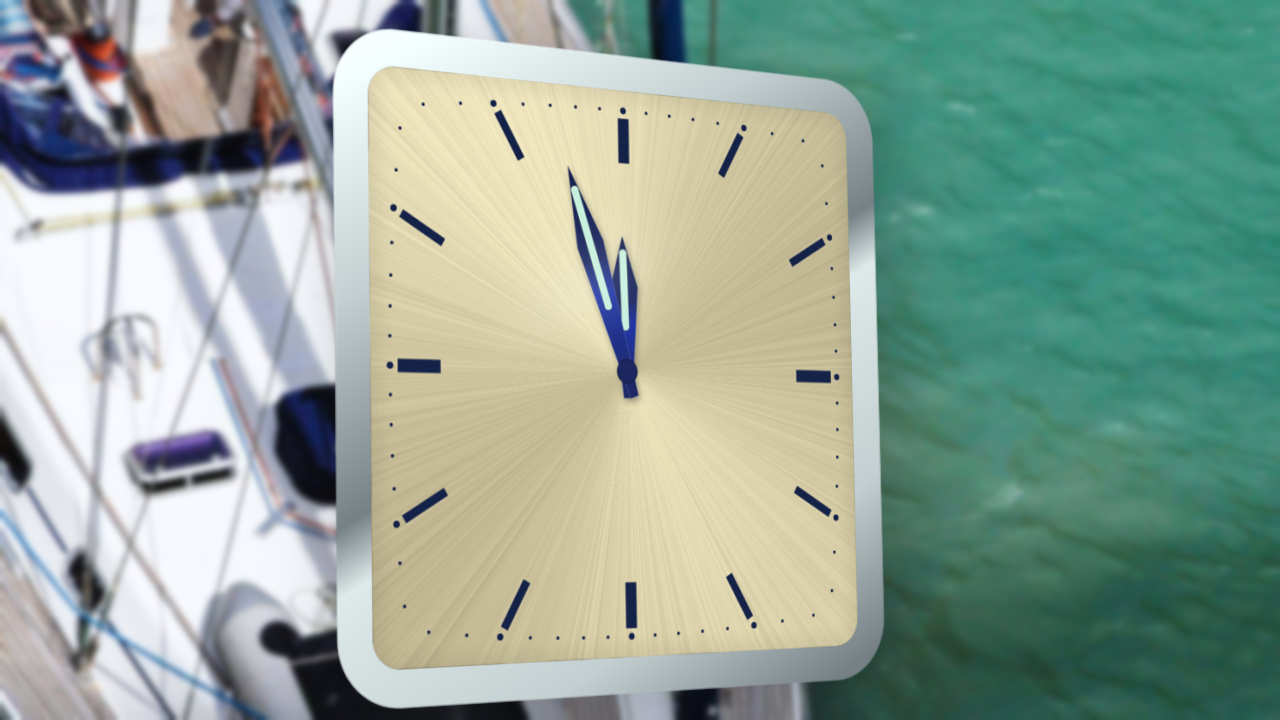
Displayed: 11 h 57 min
